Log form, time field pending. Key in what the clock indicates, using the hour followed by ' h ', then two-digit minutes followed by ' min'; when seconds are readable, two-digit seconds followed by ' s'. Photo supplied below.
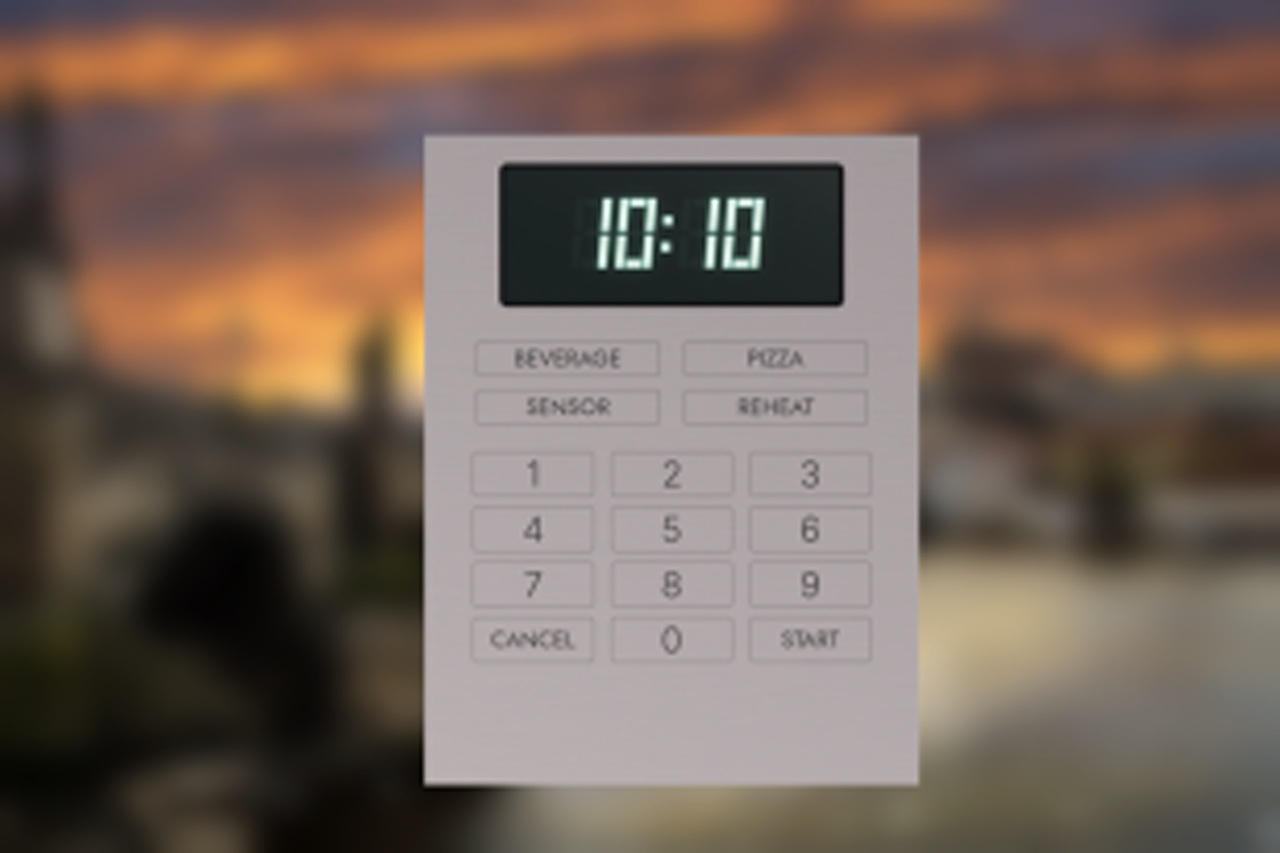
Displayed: 10 h 10 min
